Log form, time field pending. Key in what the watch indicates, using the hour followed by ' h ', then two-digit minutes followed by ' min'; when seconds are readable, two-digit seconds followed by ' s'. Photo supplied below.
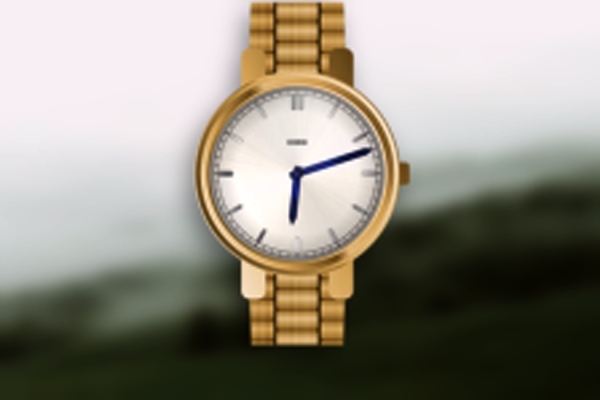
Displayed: 6 h 12 min
